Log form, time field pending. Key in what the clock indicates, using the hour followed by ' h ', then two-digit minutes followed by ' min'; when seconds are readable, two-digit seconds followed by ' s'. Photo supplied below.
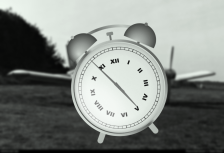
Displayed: 4 h 54 min
